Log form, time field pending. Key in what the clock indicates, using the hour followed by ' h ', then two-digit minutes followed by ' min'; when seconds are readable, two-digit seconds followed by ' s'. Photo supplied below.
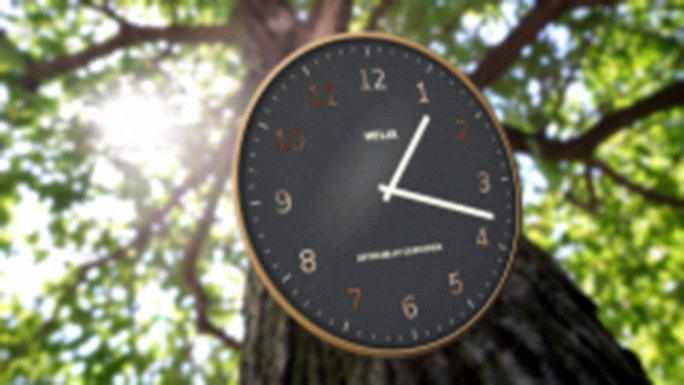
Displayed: 1 h 18 min
